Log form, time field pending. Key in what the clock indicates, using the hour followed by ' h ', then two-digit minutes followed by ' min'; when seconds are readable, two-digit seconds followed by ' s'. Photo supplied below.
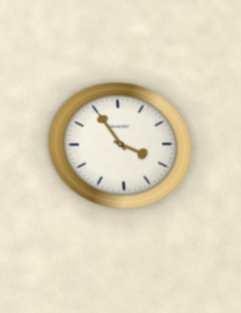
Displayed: 3 h 55 min
